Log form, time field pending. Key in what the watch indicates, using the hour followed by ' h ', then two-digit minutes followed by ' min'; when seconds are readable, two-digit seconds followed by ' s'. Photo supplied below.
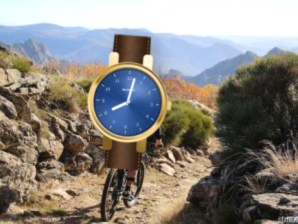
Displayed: 8 h 02 min
